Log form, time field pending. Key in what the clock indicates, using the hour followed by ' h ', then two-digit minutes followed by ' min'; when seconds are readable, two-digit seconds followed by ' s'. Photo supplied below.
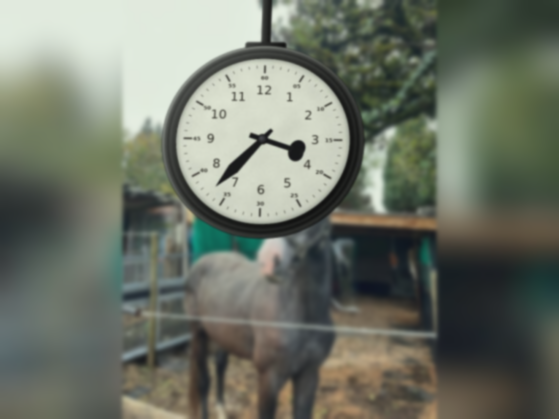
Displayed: 3 h 37 min
